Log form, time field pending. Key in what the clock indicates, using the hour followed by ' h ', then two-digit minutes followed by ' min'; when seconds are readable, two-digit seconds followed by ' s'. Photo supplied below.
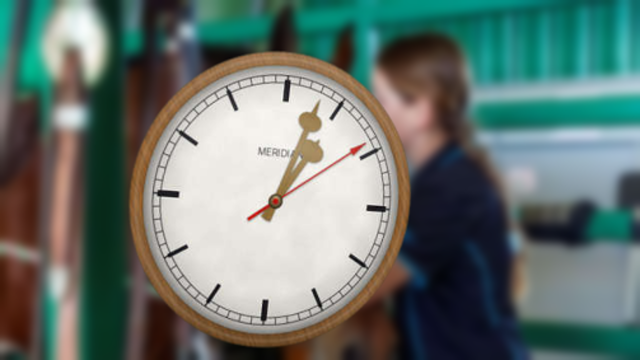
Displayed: 1 h 03 min 09 s
